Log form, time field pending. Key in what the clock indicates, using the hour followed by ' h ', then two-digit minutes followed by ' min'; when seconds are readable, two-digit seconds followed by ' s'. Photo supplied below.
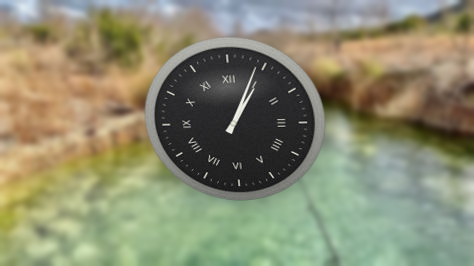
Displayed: 1 h 04 min
